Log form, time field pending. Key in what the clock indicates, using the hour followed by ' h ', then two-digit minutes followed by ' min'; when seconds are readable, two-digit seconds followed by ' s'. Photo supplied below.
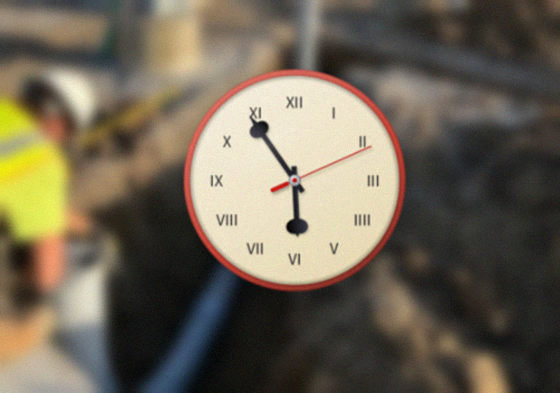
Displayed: 5 h 54 min 11 s
